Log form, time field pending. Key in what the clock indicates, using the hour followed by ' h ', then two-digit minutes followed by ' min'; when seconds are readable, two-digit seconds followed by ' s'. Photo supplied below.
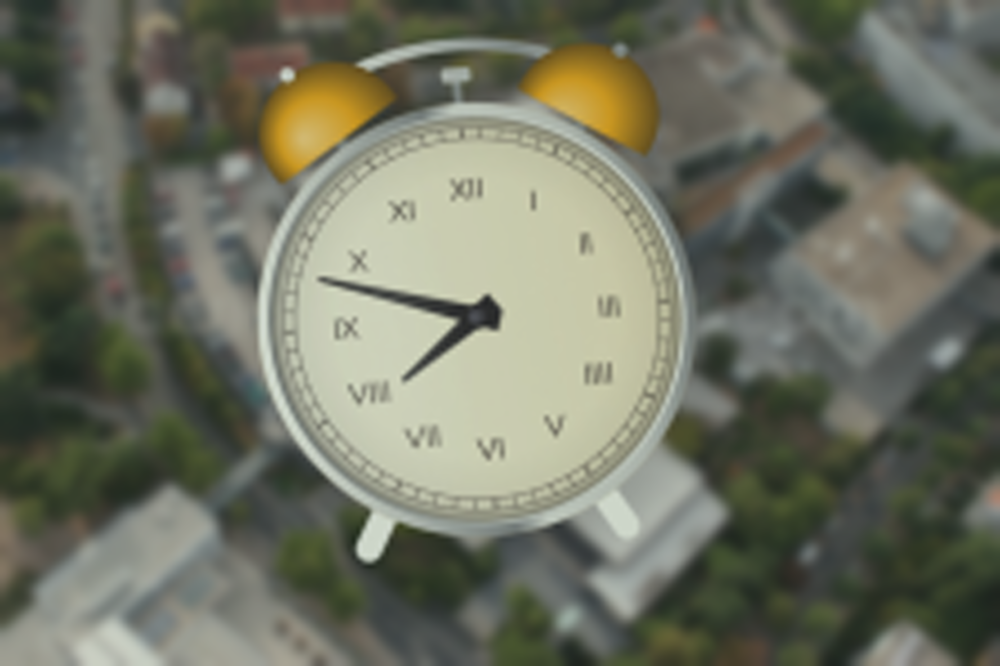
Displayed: 7 h 48 min
